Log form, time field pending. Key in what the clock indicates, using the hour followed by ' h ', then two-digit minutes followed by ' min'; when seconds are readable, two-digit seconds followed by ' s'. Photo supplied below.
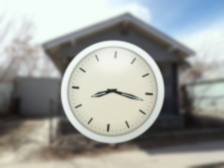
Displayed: 8 h 17 min
